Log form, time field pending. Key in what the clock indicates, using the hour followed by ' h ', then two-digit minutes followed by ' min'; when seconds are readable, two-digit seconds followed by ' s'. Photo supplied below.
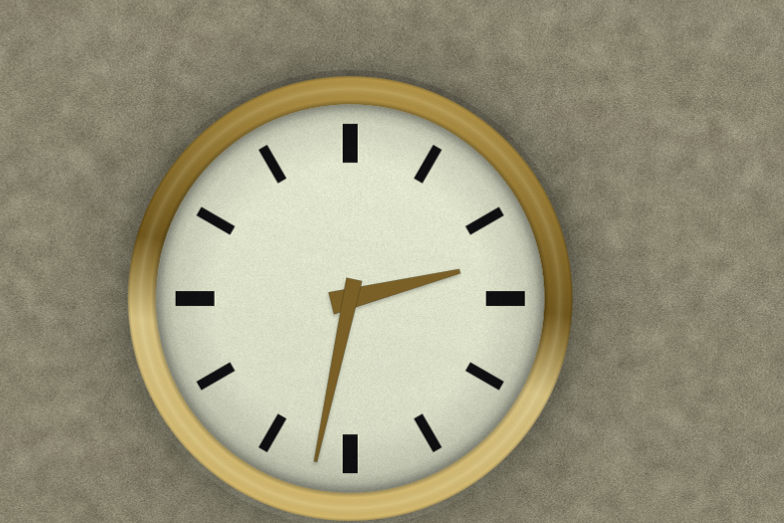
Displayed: 2 h 32 min
